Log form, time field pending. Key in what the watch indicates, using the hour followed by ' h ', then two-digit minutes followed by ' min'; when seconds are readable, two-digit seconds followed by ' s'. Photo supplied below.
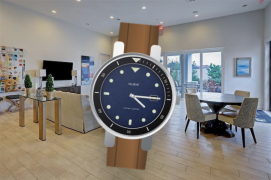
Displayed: 4 h 15 min
